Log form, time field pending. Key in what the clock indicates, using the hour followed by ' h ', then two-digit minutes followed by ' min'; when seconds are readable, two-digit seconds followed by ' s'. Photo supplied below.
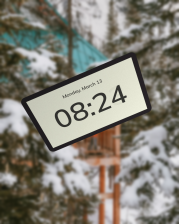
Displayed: 8 h 24 min
